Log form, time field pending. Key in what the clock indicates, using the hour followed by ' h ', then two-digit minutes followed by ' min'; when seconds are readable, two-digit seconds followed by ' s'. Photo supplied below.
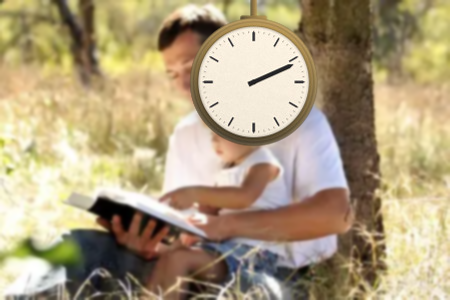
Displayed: 2 h 11 min
